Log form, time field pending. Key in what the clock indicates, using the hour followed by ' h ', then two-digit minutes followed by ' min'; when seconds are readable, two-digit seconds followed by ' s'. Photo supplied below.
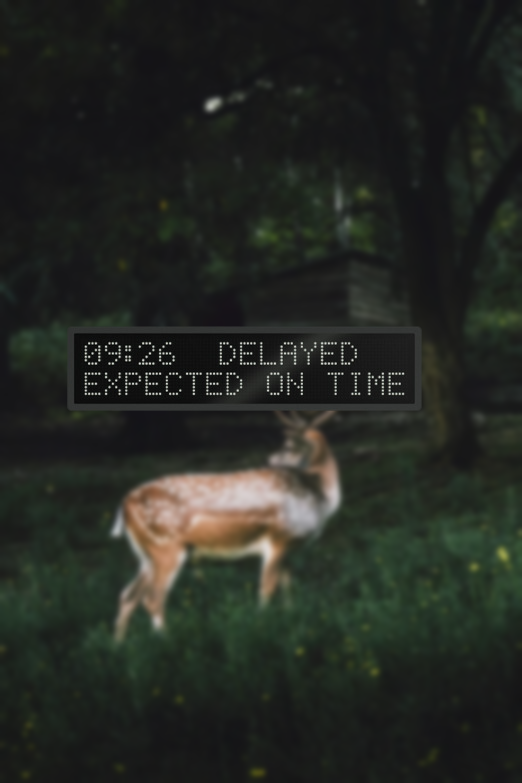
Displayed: 9 h 26 min
